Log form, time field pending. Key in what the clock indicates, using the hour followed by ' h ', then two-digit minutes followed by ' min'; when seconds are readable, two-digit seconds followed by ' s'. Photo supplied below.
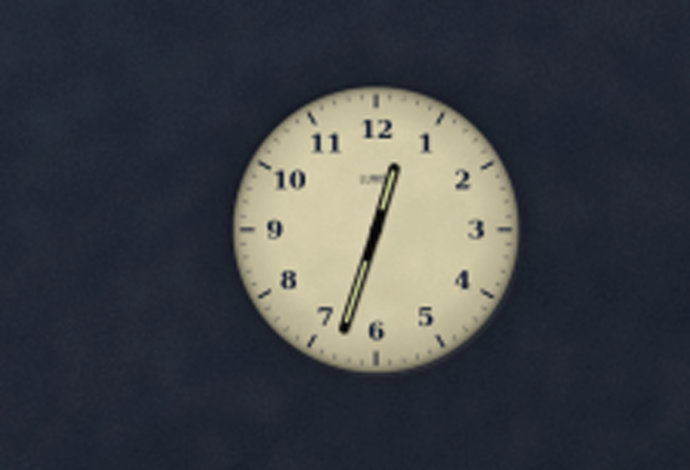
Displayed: 12 h 33 min
